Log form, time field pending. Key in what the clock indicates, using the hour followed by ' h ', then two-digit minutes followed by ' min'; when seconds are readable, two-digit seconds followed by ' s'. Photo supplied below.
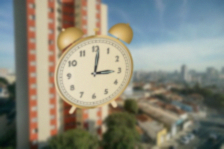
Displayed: 3 h 01 min
